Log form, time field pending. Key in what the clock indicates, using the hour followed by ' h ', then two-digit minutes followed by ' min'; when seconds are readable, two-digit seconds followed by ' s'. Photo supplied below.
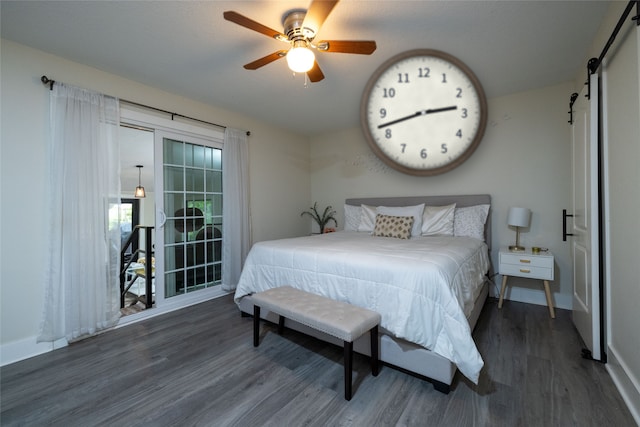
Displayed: 2 h 42 min
